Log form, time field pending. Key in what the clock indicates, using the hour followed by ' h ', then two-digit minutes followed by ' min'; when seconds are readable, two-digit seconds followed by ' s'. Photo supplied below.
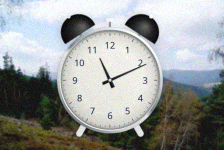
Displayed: 11 h 11 min
